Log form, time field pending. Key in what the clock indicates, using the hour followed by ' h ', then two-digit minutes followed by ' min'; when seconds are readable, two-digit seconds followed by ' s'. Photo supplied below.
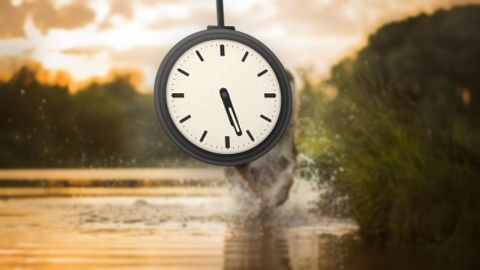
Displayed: 5 h 27 min
